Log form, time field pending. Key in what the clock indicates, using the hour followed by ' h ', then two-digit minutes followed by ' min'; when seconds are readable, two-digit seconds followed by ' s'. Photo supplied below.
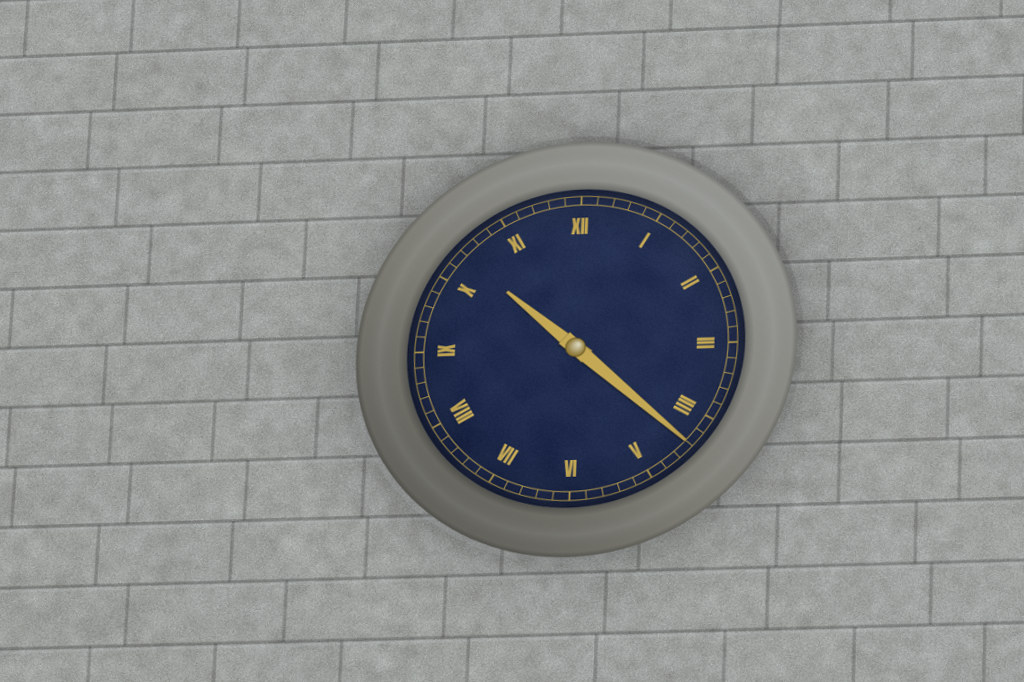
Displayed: 10 h 22 min
